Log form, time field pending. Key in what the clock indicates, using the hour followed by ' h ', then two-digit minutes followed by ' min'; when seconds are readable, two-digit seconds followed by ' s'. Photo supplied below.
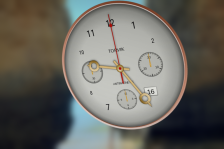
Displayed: 9 h 25 min
